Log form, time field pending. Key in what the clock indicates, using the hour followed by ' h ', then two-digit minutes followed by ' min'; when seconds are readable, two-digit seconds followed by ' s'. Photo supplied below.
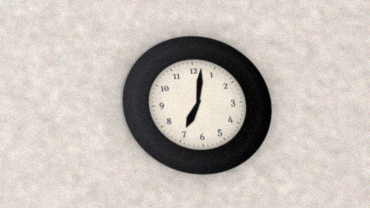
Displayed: 7 h 02 min
